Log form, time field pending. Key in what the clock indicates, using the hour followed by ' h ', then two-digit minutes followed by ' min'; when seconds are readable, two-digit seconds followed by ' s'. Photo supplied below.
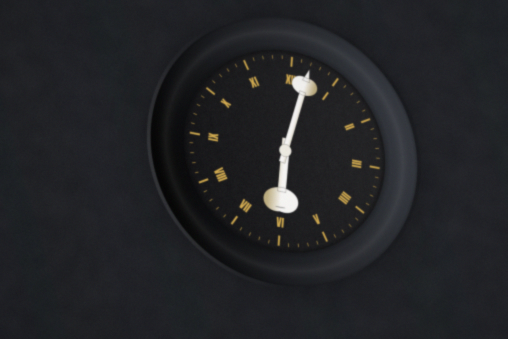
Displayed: 6 h 02 min
